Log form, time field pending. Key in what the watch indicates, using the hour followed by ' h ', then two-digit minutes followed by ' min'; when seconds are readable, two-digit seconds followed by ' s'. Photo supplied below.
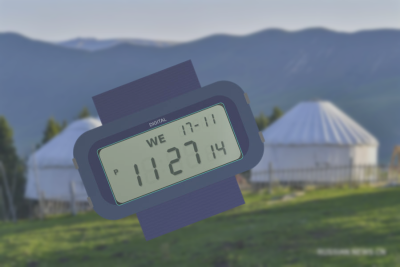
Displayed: 11 h 27 min 14 s
